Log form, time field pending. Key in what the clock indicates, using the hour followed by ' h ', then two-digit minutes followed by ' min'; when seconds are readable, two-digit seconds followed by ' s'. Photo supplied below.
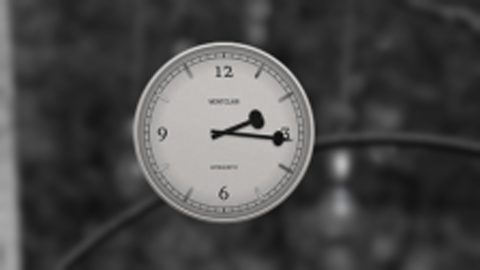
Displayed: 2 h 16 min
